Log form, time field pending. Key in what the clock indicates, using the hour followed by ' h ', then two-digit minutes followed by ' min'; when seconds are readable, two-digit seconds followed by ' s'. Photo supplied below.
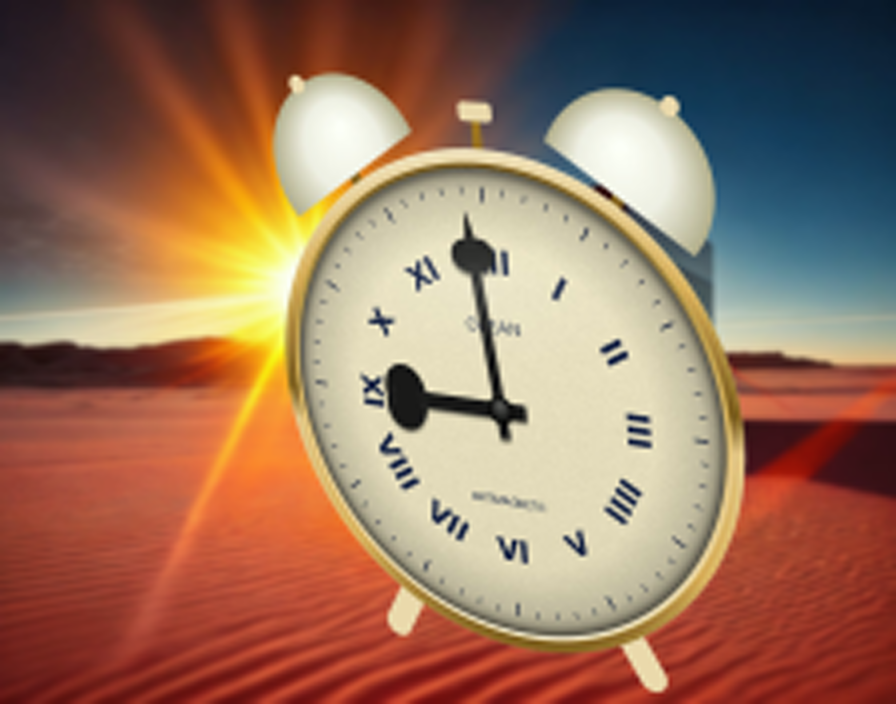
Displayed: 8 h 59 min
